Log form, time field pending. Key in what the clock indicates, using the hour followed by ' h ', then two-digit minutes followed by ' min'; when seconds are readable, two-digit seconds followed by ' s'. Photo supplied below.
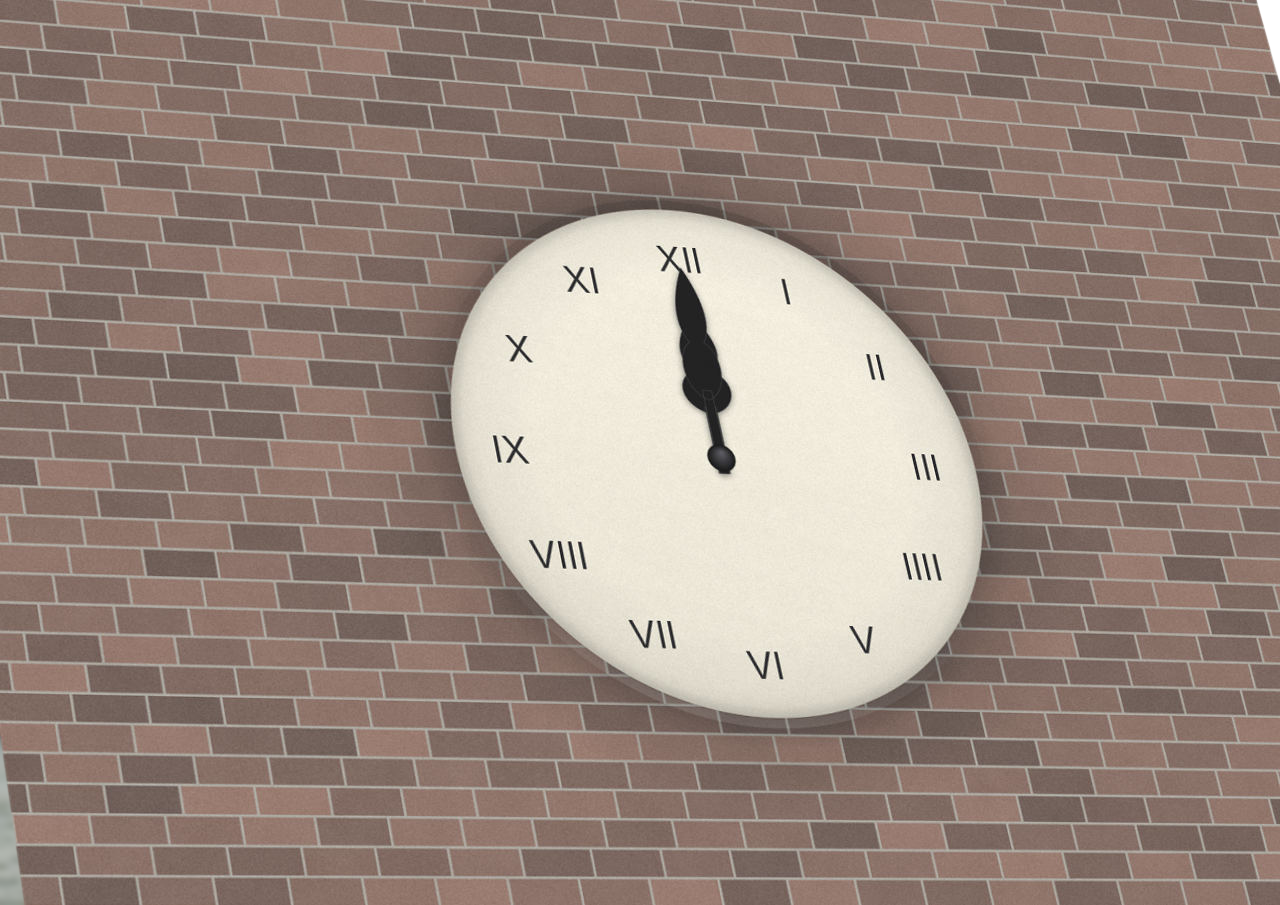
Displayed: 12 h 00 min
